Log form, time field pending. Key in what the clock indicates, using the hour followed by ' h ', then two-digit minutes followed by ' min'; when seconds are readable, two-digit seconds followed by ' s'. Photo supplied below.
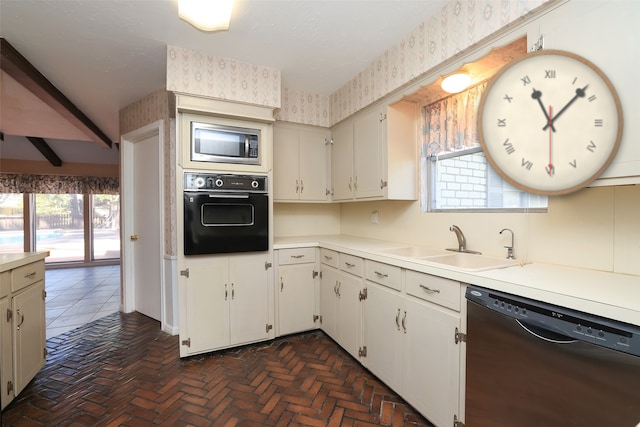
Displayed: 11 h 07 min 30 s
